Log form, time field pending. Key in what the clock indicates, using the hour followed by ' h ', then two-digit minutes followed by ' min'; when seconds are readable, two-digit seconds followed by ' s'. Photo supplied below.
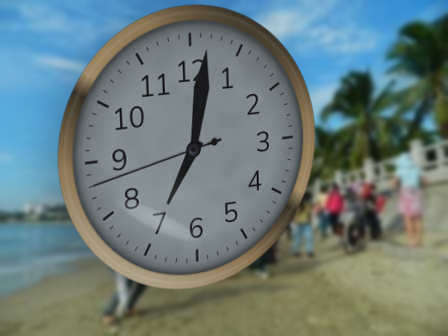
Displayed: 7 h 01 min 43 s
